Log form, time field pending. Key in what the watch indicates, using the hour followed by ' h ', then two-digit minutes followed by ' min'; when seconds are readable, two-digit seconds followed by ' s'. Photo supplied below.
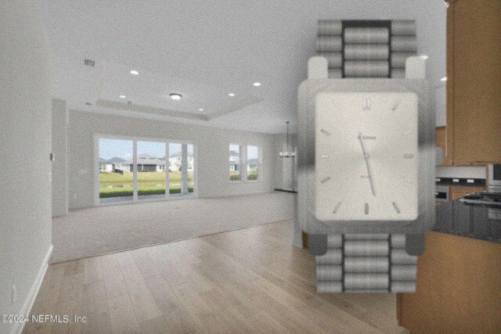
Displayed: 11 h 28 min
